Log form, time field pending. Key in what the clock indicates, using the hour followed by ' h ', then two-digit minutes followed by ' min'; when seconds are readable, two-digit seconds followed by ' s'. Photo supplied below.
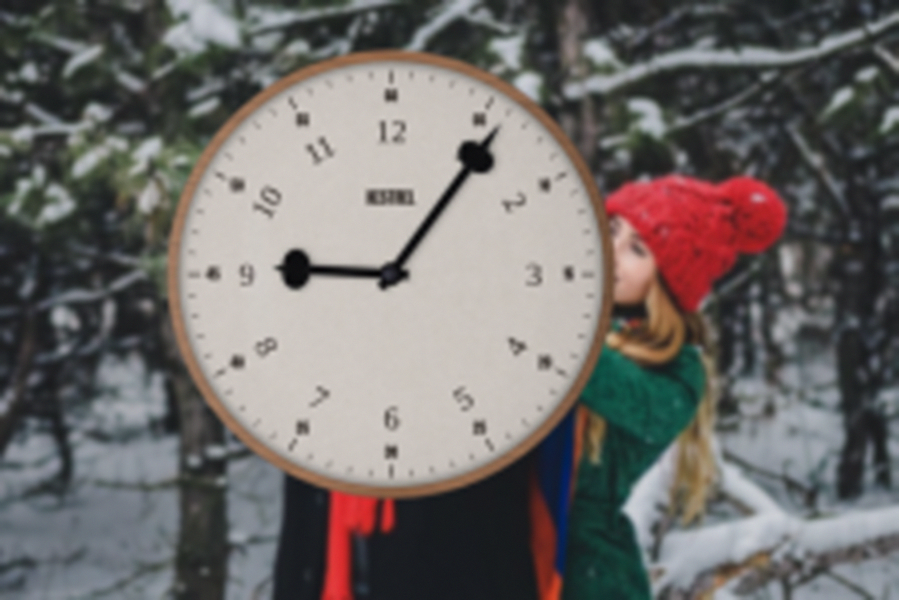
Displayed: 9 h 06 min
